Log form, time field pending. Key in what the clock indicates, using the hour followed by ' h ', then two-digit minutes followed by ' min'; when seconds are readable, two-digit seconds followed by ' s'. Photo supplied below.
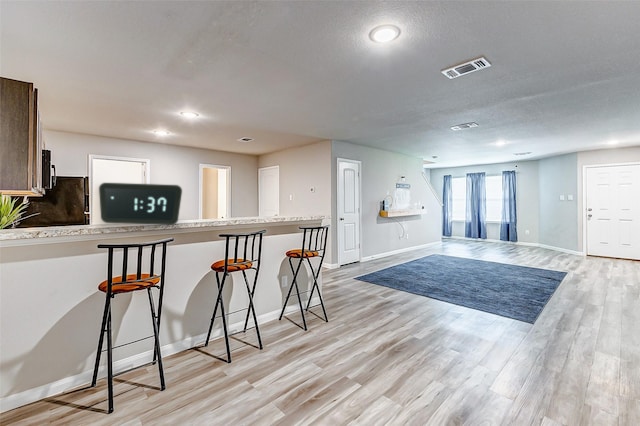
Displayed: 1 h 37 min
